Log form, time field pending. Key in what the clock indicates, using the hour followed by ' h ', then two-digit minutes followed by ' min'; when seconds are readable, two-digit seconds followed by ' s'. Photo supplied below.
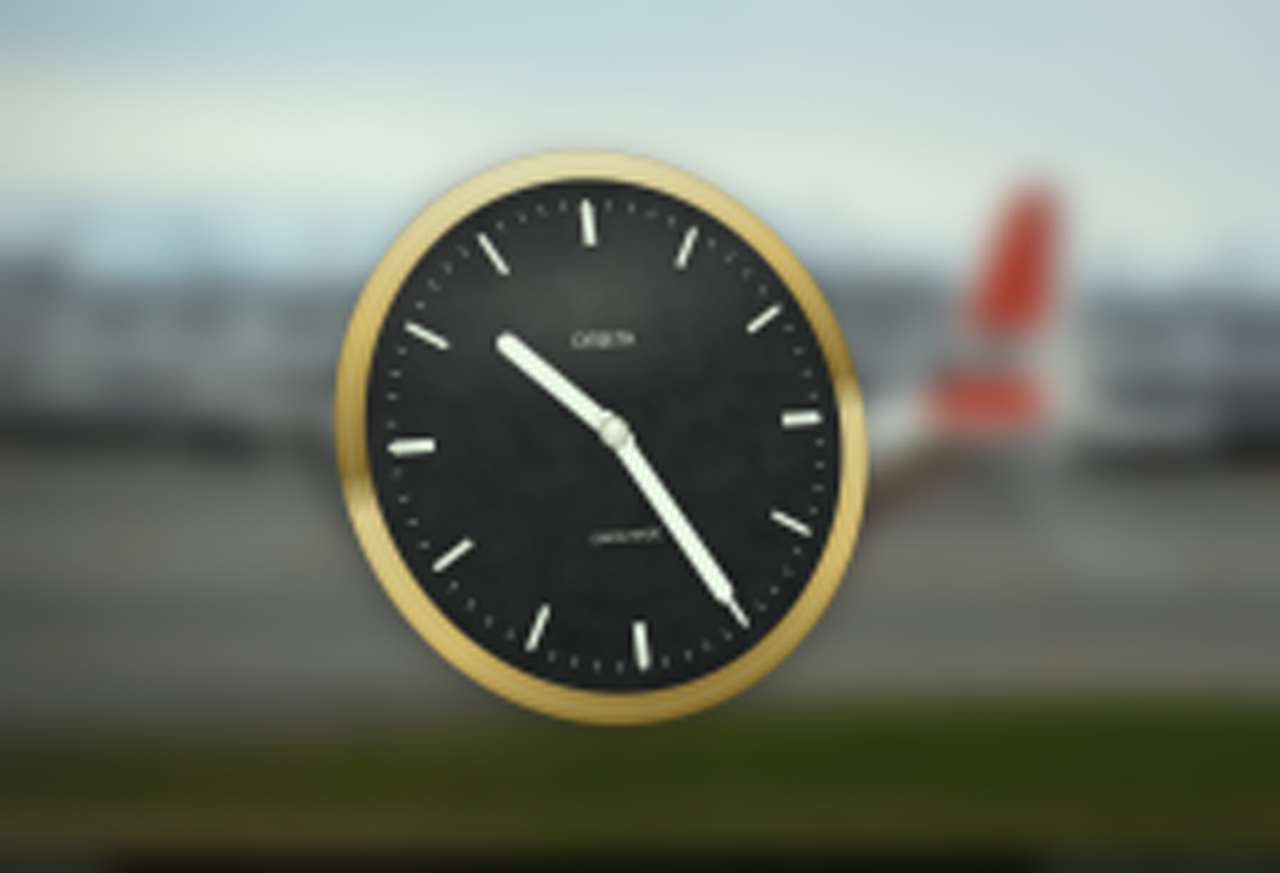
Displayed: 10 h 25 min
